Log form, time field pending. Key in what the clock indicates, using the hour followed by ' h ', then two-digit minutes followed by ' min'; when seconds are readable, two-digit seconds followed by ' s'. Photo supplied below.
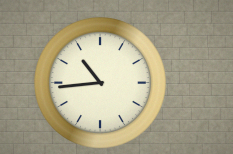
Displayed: 10 h 44 min
